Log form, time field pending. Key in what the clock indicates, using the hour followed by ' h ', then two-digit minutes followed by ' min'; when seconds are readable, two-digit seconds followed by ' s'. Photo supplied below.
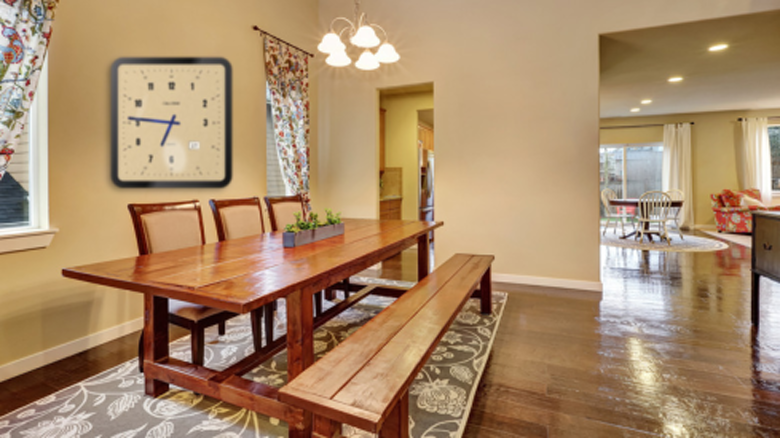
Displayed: 6 h 46 min
